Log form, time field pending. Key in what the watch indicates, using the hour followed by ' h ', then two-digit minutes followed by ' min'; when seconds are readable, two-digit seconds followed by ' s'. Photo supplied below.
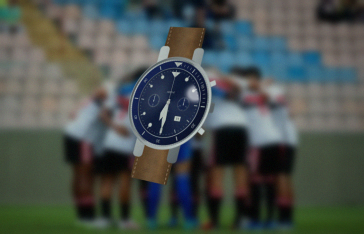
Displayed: 6 h 30 min
